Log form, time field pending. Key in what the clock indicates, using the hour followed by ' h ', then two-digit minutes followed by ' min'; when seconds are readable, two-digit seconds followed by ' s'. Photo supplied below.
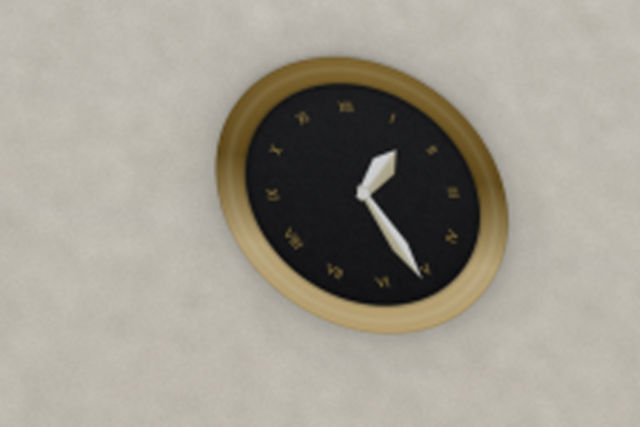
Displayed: 1 h 26 min
